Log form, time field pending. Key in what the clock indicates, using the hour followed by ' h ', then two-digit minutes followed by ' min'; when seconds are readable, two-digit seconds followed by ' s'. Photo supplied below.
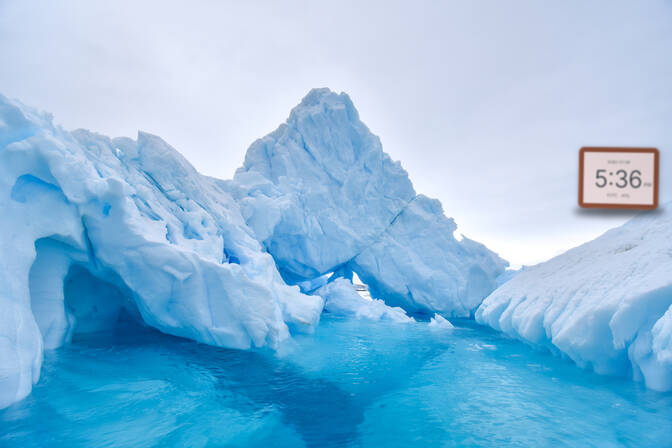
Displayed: 5 h 36 min
